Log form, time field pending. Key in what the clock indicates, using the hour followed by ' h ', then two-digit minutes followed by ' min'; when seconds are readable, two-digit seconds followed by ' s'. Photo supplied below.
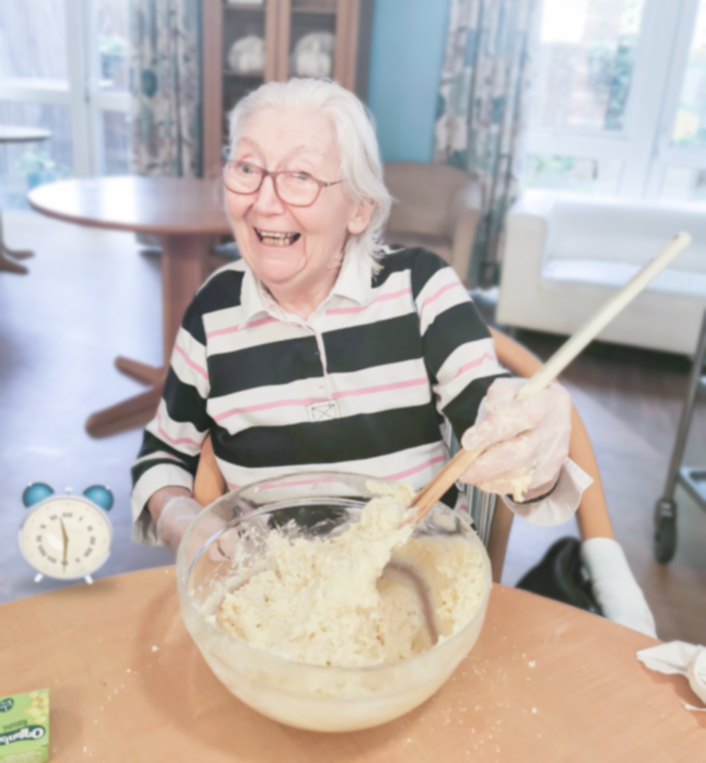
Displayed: 11 h 30 min
